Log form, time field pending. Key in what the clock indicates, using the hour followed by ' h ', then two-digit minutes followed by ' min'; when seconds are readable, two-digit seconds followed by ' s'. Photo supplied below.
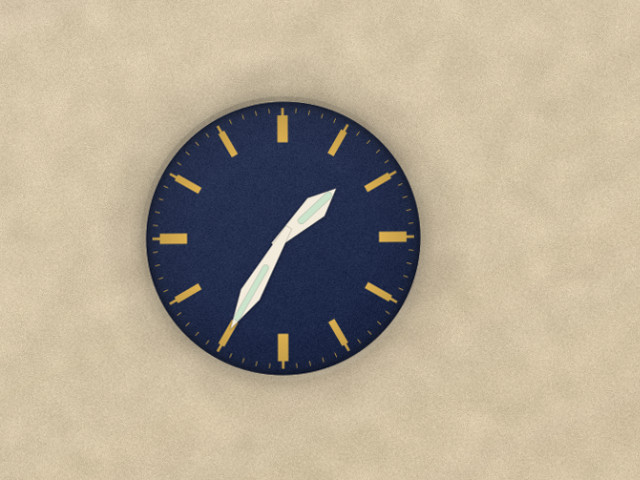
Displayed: 1 h 35 min
